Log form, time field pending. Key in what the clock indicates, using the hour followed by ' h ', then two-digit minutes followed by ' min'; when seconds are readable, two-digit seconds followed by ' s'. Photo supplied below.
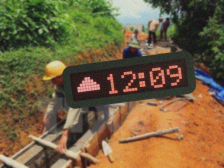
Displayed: 12 h 09 min
